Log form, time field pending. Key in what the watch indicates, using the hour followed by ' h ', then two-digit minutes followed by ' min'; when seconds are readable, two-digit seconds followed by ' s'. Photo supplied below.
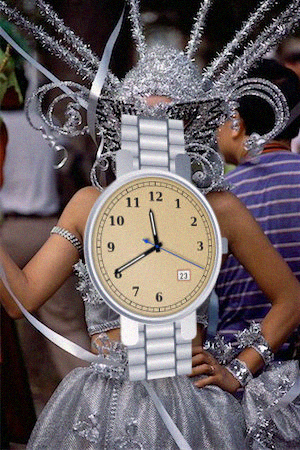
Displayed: 11 h 40 min 19 s
